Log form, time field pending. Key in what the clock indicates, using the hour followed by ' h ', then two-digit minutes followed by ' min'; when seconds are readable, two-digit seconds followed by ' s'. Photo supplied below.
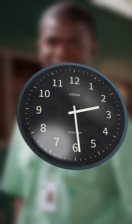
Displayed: 2 h 29 min
